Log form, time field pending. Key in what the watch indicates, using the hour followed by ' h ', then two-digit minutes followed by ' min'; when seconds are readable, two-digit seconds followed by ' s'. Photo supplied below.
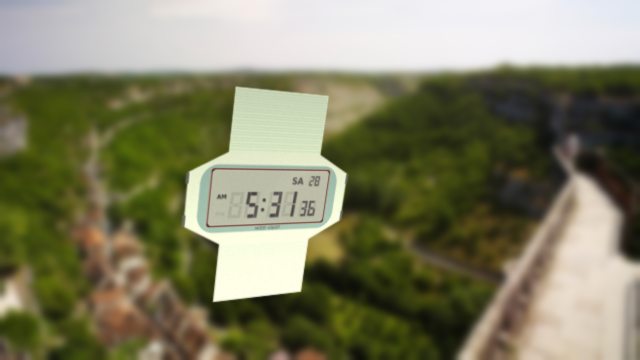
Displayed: 5 h 31 min 36 s
